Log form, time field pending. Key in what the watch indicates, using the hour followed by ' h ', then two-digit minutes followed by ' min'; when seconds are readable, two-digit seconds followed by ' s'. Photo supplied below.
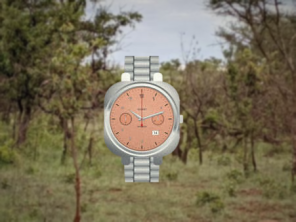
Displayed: 10 h 12 min
